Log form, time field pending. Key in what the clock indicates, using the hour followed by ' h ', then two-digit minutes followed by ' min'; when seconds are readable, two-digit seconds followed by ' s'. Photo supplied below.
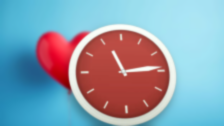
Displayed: 11 h 14 min
